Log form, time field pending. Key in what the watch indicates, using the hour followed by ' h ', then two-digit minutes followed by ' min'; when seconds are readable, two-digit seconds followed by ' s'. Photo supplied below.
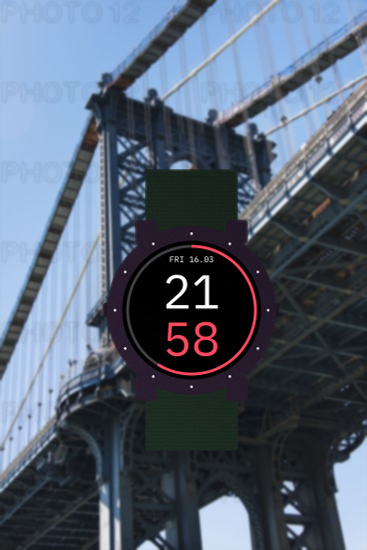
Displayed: 21 h 58 min
